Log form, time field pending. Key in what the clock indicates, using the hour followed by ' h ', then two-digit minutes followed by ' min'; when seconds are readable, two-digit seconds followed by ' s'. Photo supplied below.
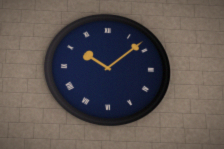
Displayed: 10 h 08 min
